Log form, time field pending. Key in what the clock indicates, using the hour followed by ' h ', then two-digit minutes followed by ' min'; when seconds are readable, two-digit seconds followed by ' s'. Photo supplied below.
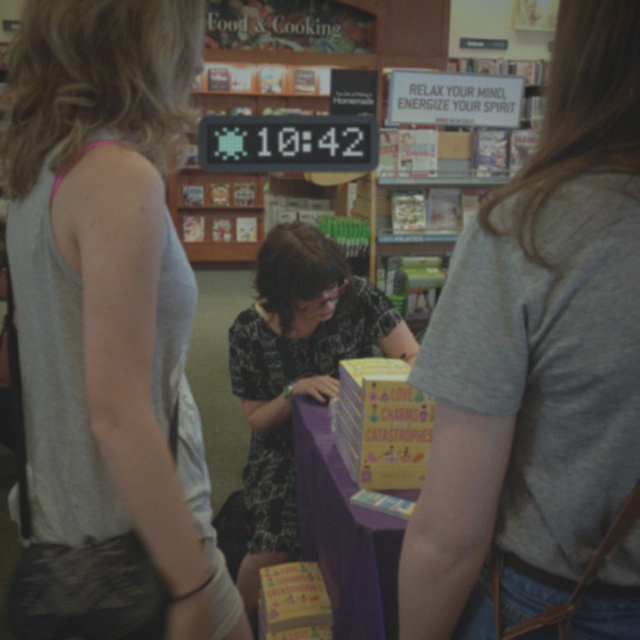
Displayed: 10 h 42 min
